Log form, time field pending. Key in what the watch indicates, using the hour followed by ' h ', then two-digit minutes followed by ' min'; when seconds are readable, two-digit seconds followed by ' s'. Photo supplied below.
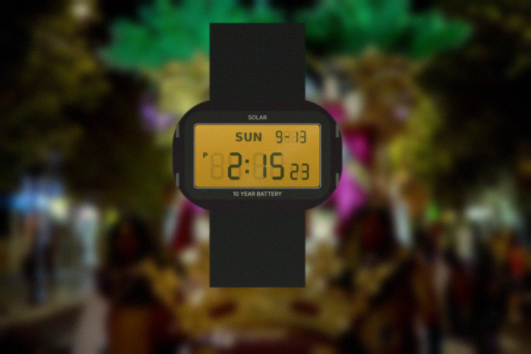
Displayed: 2 h 15 min 23 s
